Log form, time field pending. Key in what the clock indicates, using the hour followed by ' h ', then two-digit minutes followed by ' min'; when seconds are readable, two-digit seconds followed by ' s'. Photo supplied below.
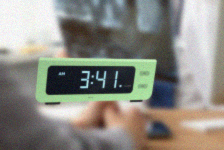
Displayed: 3 h 41 min
